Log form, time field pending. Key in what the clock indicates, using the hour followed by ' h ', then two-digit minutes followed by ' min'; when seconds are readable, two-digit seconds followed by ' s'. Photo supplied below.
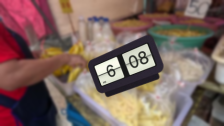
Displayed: 6 h 08 min
